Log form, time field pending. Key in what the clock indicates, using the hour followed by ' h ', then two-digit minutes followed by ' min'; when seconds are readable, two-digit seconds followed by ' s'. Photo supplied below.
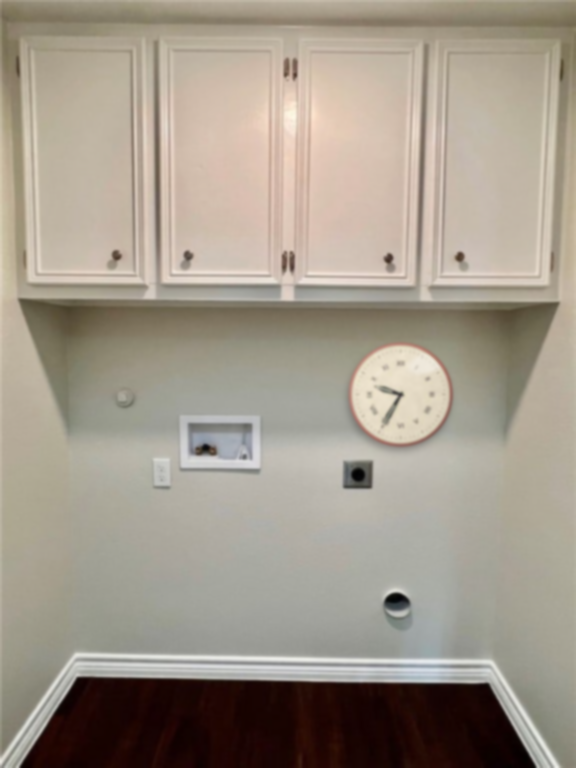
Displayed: 9 h 35 min
